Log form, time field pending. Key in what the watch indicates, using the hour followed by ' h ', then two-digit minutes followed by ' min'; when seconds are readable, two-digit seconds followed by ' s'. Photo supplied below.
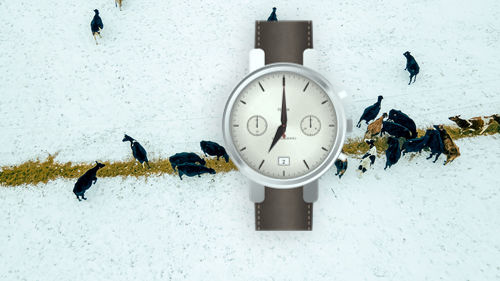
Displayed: 7 h 00 min
